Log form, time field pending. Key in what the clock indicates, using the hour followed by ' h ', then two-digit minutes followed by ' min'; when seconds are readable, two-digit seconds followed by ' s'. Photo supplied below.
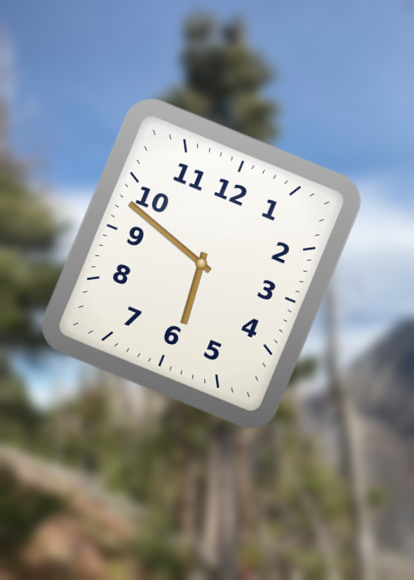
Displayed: 5 h 48 min
